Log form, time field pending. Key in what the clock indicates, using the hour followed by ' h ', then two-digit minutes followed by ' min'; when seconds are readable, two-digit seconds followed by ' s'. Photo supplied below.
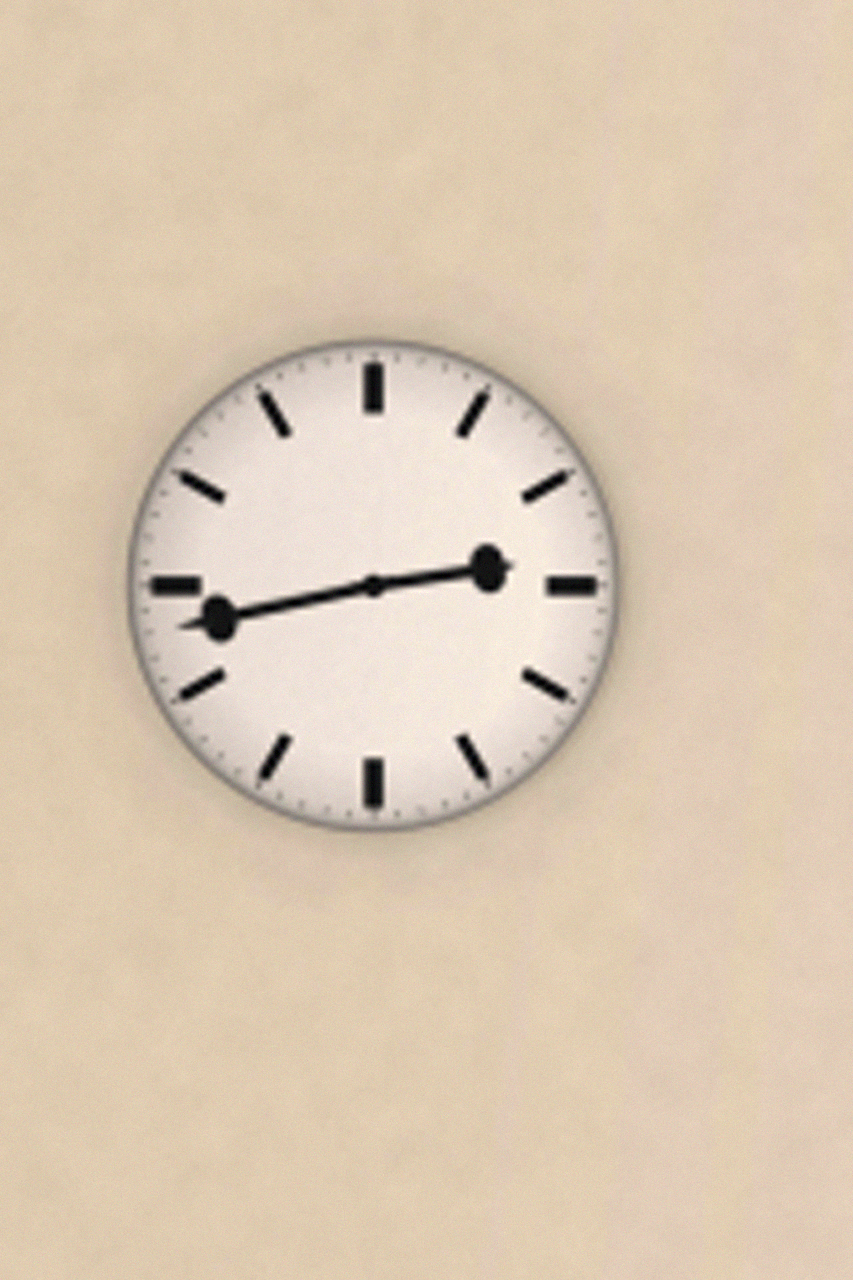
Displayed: 2 h 43 min
